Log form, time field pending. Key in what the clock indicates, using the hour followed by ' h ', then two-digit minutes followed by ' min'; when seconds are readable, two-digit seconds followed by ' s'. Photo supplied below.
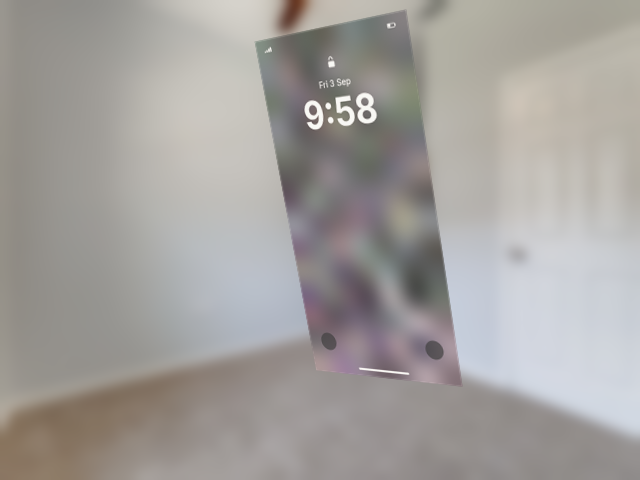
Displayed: 9 h 58 min
